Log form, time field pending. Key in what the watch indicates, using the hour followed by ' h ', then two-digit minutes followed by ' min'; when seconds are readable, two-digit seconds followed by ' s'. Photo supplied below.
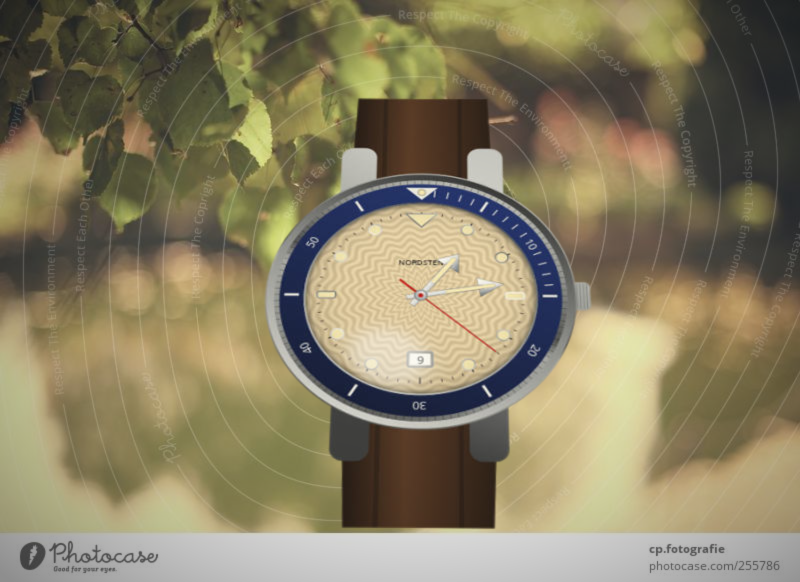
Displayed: 1 h 13 min 22 s
